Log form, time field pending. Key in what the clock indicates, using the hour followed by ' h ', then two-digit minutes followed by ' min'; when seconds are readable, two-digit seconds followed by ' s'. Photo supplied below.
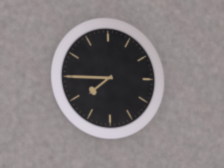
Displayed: 7 h 45 min
